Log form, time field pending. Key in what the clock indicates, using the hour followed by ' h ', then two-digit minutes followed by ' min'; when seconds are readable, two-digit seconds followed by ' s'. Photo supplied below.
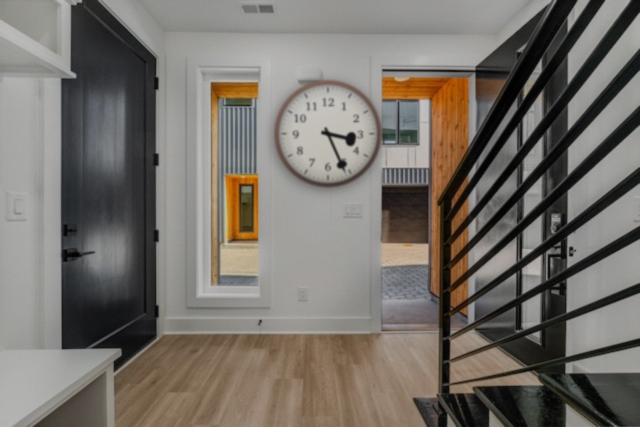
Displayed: 3 h 26 min
